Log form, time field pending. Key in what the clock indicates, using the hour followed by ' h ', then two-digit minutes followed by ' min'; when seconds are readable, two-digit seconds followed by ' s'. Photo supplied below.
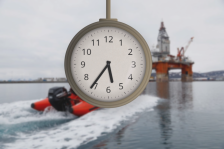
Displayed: 5 h 36 min
